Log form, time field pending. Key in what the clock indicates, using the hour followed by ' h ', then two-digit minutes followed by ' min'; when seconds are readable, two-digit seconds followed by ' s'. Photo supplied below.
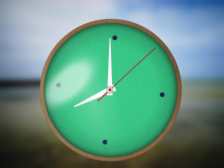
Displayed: 7 h 59 min 07 s
